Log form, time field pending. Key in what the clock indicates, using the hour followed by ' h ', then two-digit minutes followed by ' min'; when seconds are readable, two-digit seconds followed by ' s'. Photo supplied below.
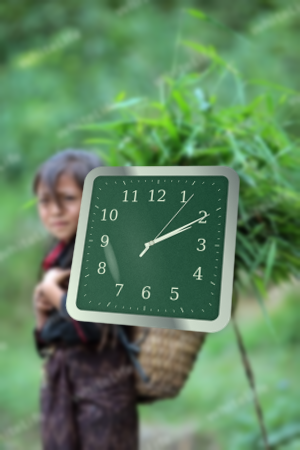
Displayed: 2 h 10 min 06 s
